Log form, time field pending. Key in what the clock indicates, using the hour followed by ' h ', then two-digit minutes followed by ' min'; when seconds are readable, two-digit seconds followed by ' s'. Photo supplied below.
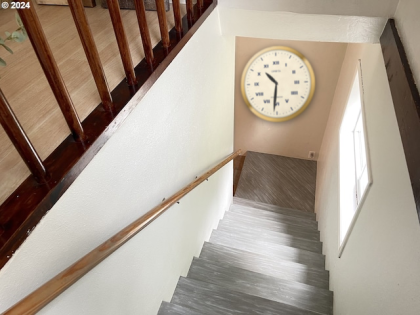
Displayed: 10 h 31 min
